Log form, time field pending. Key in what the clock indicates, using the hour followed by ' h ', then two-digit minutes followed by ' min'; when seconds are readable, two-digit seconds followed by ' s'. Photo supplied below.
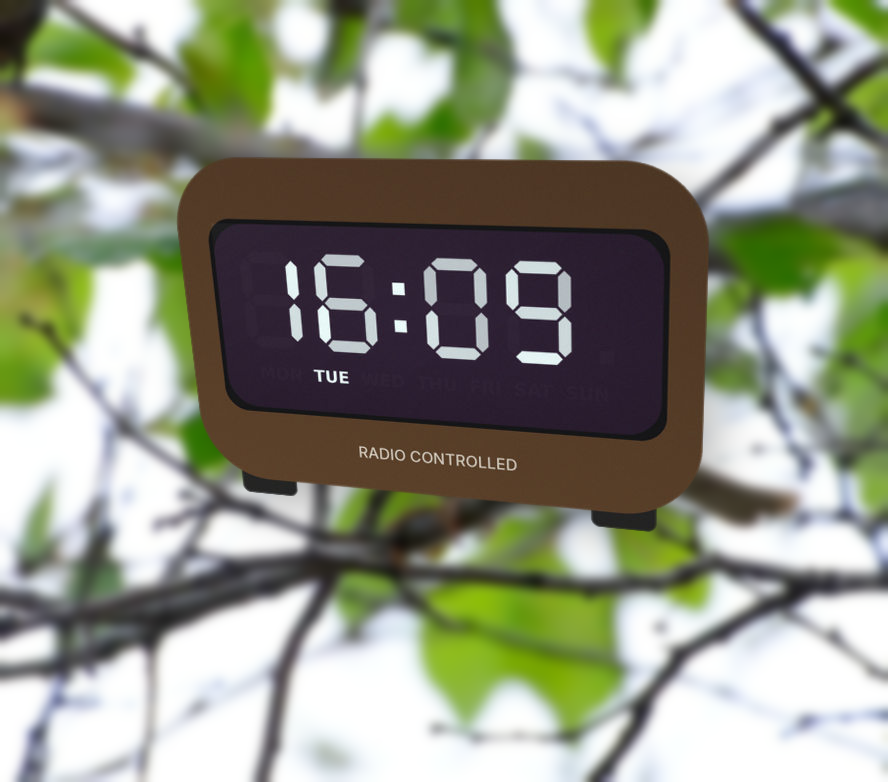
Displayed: 16 h 09 min
